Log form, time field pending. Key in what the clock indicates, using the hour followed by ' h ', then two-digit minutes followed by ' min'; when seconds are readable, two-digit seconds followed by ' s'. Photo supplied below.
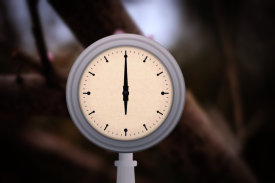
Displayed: 6 h 00 min
